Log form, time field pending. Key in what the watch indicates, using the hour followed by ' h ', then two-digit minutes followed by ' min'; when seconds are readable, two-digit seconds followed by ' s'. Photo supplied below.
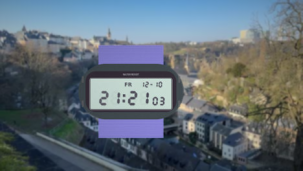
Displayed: 21 h 21 min 03 s
